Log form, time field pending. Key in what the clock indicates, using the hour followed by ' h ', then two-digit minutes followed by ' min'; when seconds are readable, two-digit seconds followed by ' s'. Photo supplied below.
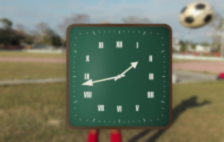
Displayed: 1 h 43 min
